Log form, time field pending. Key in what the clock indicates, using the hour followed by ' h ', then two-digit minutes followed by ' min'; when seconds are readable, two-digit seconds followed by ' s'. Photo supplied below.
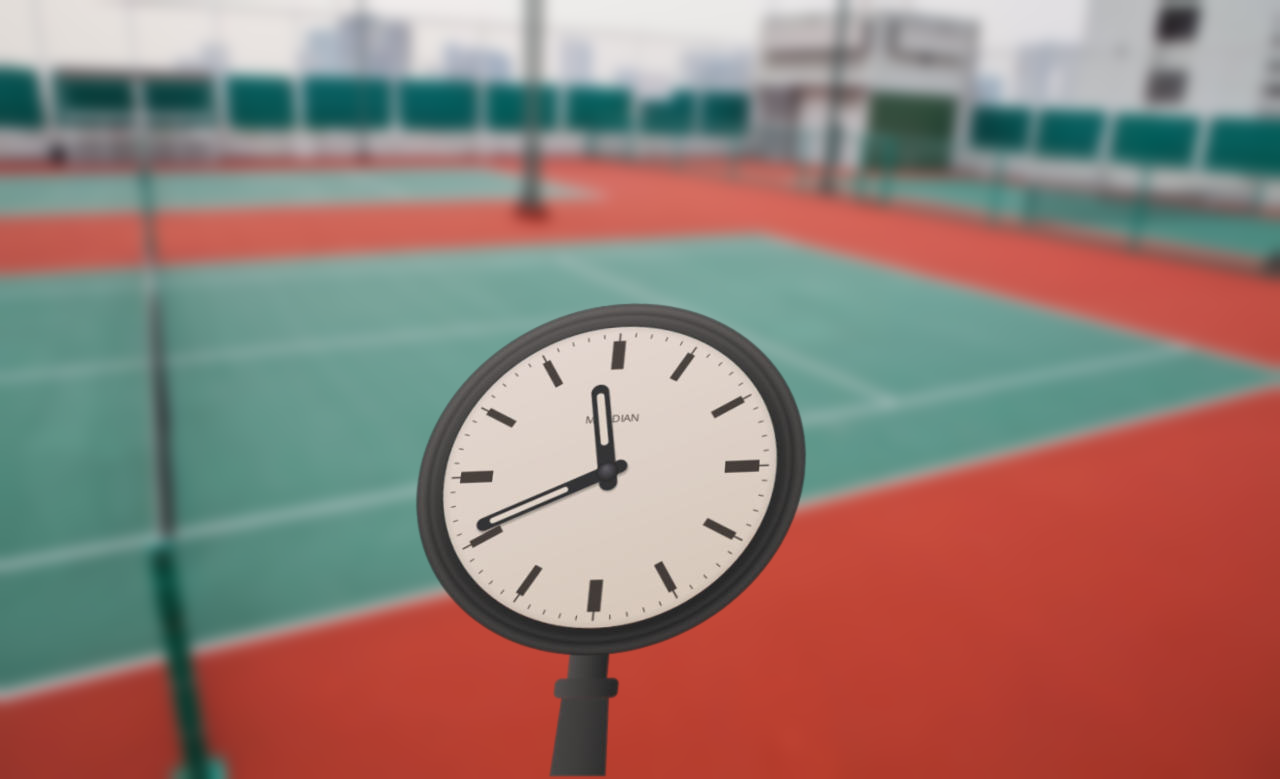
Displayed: 11 h 41 min
